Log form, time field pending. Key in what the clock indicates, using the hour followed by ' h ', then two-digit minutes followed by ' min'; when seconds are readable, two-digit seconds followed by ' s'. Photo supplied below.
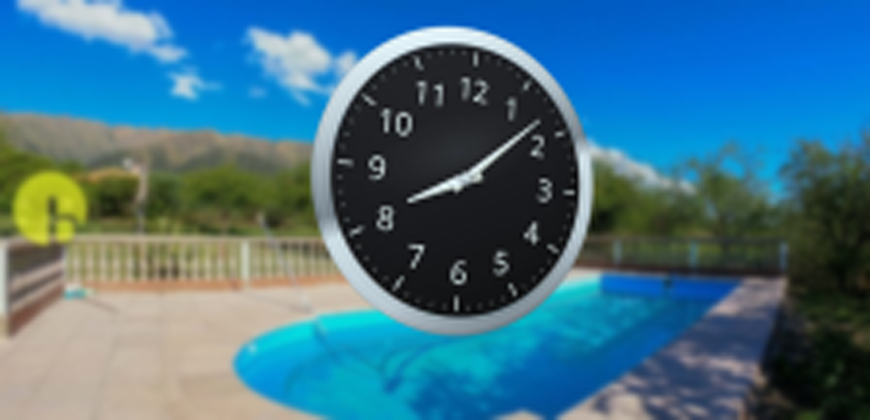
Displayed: 8 h 08 min
